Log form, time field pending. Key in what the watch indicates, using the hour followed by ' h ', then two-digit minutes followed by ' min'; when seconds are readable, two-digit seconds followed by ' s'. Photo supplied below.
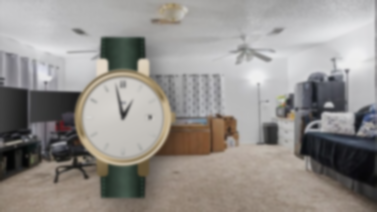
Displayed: 12 h 58 min
